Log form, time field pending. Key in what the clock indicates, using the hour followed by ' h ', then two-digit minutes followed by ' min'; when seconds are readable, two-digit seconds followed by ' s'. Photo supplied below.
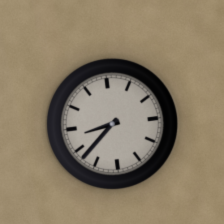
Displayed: 8 h 38 min
